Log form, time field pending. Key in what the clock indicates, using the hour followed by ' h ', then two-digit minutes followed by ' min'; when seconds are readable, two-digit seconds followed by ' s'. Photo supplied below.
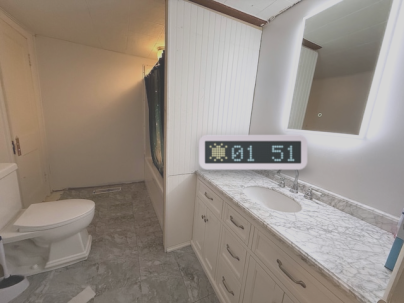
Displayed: 1 h 51 min
